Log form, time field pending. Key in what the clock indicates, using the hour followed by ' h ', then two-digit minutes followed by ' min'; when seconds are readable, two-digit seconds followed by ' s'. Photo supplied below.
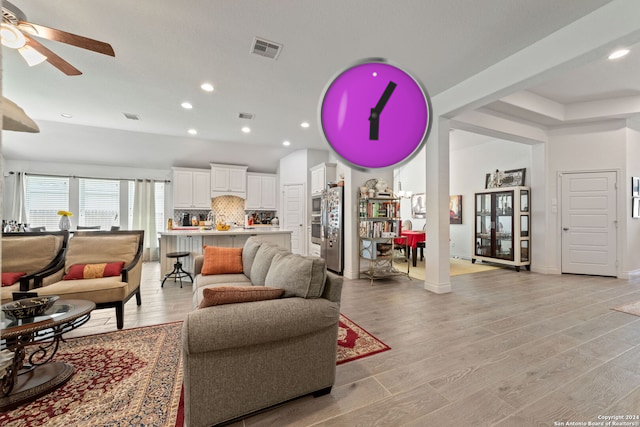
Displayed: 6 h 05 min
